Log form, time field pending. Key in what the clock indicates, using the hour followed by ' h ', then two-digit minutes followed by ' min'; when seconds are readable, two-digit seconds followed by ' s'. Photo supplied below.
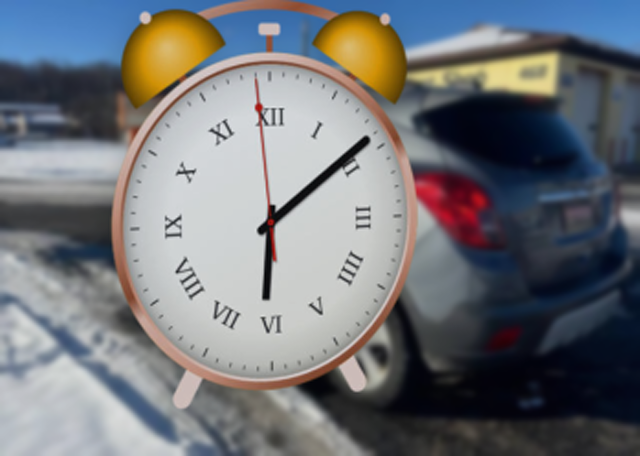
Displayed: 6 h 08 min 59 s
